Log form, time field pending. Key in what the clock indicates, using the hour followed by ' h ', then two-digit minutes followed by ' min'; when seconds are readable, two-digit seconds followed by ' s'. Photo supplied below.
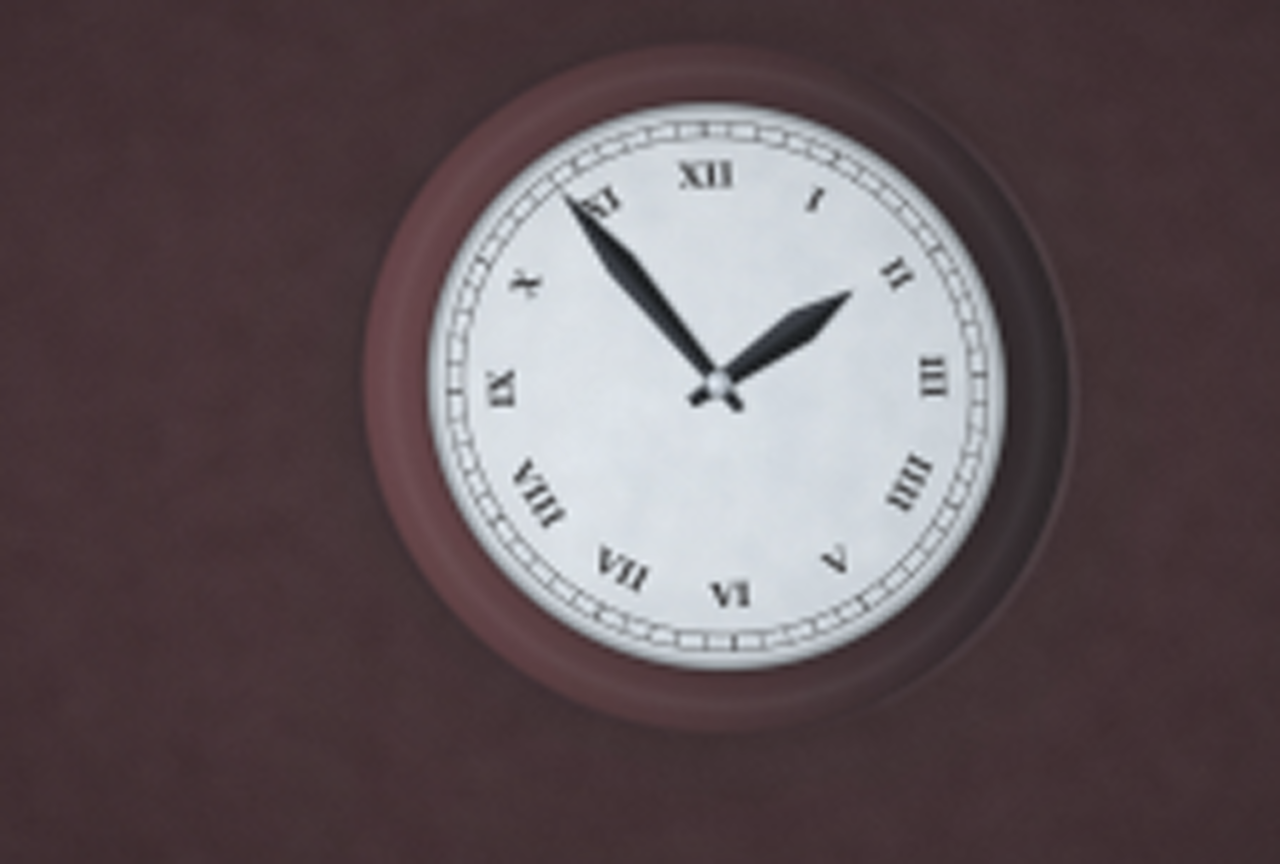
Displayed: 1 h 54 min
